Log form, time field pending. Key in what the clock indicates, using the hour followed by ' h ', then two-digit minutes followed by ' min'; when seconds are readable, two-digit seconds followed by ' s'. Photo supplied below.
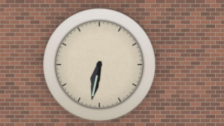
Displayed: 6 h 32 min
